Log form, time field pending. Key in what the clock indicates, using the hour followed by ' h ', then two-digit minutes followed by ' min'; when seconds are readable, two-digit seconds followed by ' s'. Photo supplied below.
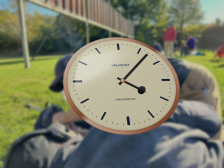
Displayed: 4 h 07 min
